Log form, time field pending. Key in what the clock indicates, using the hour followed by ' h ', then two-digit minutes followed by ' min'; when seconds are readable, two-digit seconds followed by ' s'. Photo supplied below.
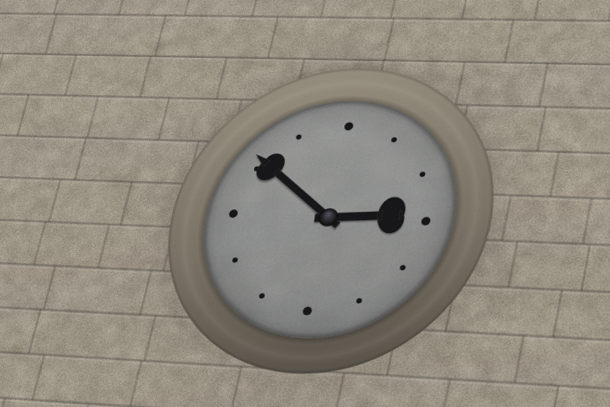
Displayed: 2 h 51 min
